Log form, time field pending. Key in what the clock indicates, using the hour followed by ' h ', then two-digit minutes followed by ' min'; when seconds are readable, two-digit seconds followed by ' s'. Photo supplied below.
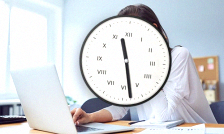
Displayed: 11 h 28 min
